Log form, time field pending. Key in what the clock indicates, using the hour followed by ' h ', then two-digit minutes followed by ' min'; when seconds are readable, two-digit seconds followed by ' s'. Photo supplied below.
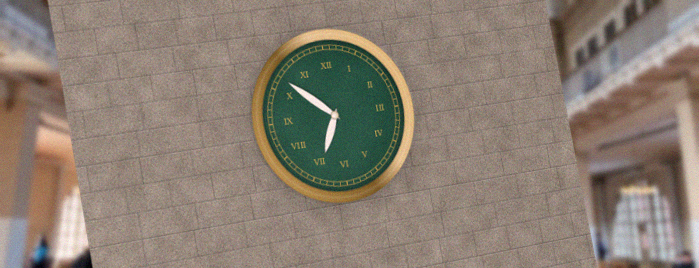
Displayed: 6 h 52 min
